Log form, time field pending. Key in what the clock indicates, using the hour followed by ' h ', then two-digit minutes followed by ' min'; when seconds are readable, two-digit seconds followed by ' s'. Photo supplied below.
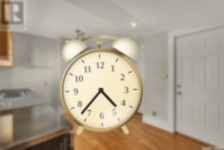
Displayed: 4 h 37 min
